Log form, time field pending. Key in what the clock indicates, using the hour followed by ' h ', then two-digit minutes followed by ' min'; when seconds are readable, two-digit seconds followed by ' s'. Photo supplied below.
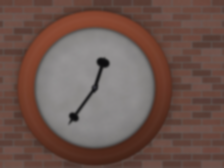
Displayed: 12 h 36 min
